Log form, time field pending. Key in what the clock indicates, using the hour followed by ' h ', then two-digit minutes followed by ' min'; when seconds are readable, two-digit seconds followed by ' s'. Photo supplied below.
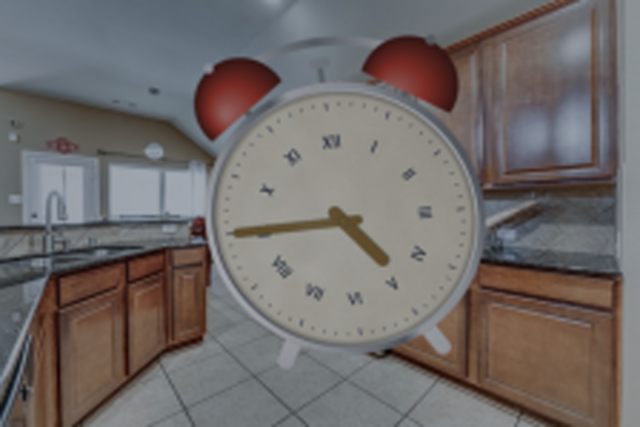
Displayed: 4 h 45 min
